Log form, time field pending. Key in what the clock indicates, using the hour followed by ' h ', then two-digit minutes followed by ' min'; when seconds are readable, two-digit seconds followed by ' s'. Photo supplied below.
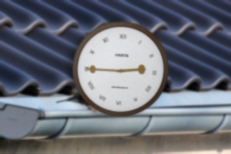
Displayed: 2 h 45 min
